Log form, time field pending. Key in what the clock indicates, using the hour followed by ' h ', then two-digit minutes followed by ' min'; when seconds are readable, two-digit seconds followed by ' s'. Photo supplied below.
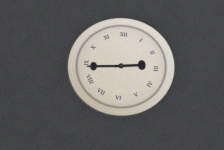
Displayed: 2 h 44 min
